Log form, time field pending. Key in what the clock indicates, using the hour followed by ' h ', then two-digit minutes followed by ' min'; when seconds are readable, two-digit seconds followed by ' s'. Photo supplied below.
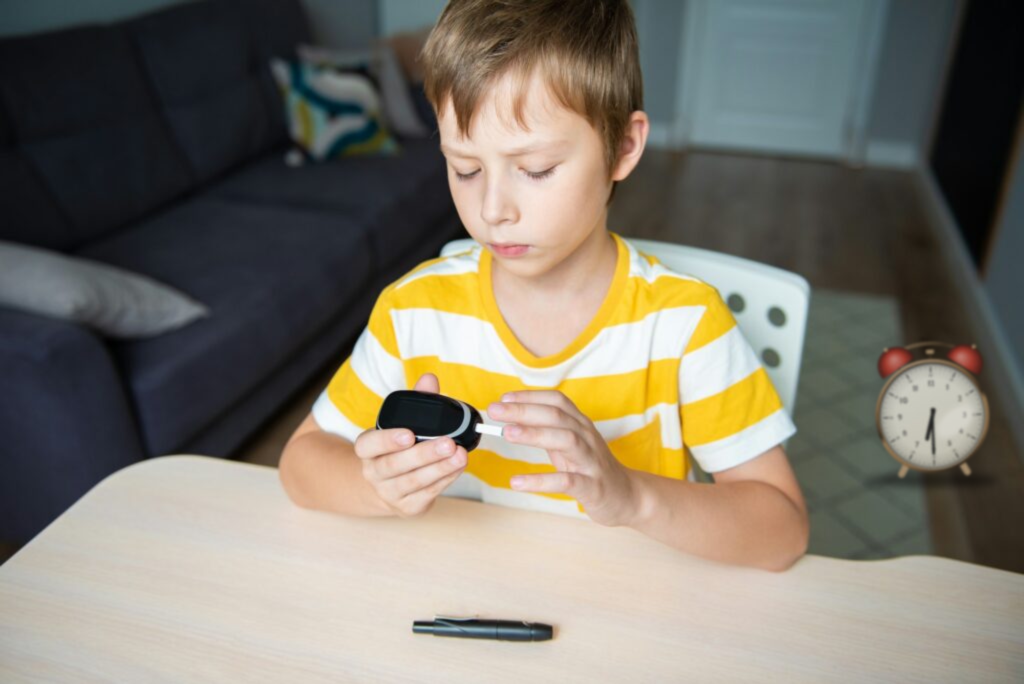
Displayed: 6 h 30 min
